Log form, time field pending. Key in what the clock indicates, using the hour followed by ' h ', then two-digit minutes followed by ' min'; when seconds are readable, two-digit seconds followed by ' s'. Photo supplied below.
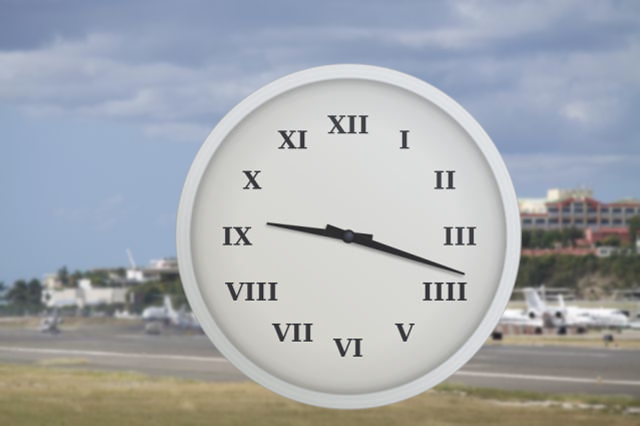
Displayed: 9 h 18 min
